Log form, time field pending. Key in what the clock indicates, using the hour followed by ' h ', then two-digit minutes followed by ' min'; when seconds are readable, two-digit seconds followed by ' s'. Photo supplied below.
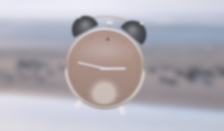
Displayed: 2 h 46 min
